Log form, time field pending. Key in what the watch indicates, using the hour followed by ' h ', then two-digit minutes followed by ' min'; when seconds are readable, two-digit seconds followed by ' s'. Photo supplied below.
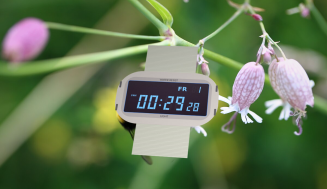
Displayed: 0 h 29 min 28 s
